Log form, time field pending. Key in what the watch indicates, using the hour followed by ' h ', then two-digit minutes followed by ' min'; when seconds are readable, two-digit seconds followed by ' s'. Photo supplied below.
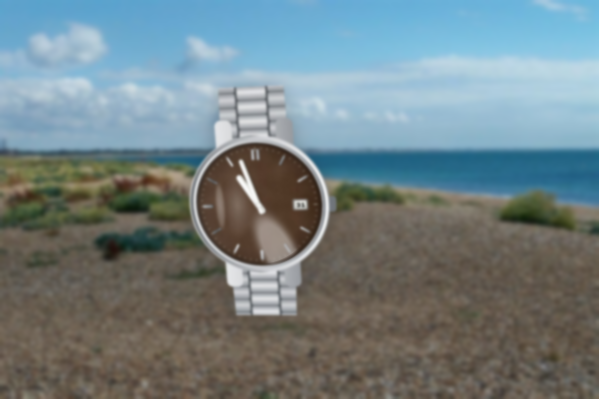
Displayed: 10 h 57 min
